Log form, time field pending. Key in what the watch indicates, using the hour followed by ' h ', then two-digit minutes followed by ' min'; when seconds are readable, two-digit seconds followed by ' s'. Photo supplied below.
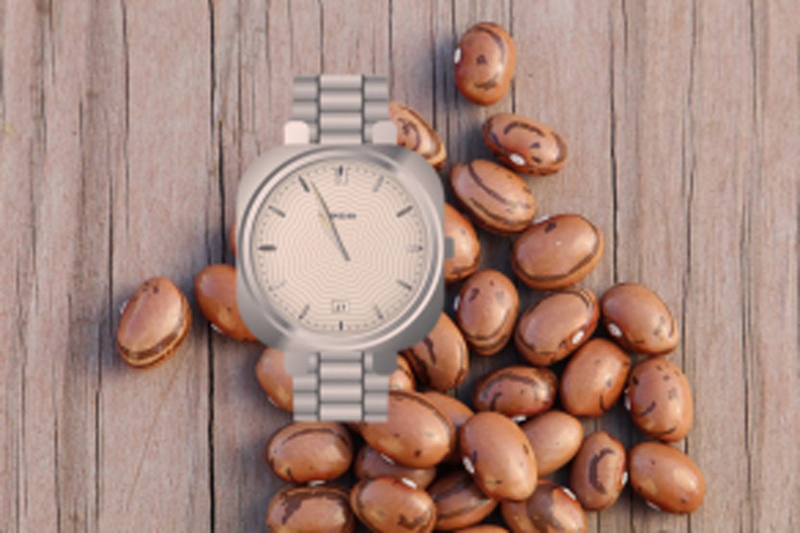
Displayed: 10 h 56 min
